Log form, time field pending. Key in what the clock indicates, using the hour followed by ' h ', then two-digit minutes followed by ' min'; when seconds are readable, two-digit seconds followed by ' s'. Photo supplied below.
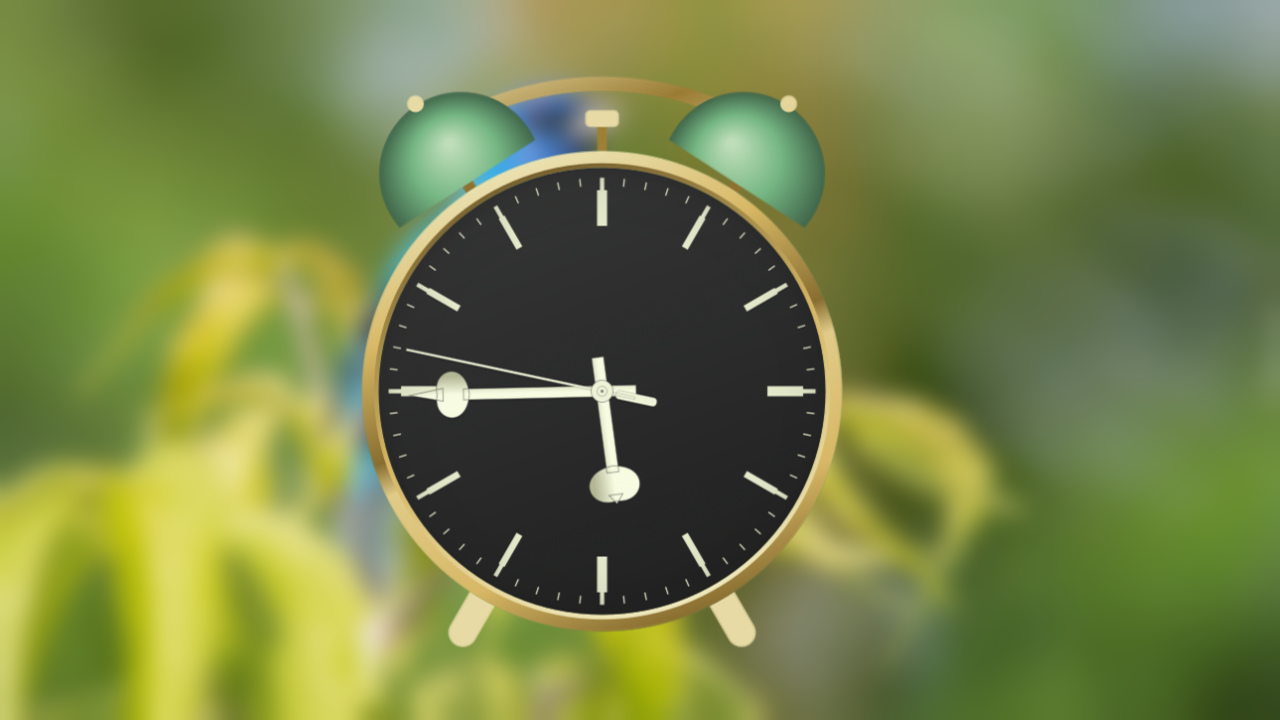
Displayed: 5 h 44 min 47 s
